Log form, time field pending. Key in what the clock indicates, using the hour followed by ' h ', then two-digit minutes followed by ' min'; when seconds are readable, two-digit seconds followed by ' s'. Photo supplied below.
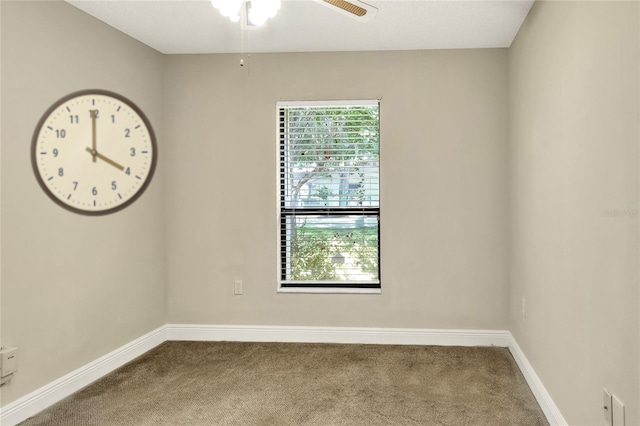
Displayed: 4 h 00 min
